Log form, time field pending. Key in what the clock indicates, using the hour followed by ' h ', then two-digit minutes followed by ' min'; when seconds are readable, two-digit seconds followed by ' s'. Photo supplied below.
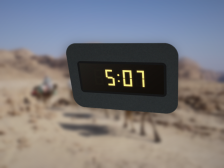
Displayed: 5 h 07 min
